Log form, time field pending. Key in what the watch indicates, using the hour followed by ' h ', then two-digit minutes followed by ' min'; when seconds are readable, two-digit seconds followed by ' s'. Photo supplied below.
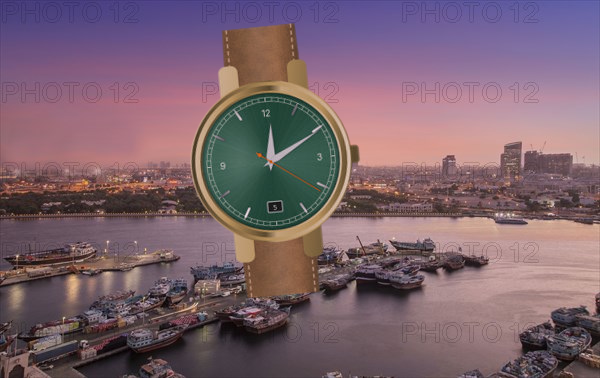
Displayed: 12 h 10 min 21 s
